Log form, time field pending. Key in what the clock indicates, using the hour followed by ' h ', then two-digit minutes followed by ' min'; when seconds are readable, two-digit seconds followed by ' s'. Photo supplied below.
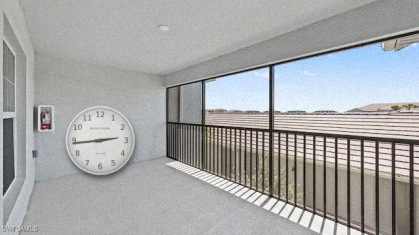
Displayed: 2 h 44 min
